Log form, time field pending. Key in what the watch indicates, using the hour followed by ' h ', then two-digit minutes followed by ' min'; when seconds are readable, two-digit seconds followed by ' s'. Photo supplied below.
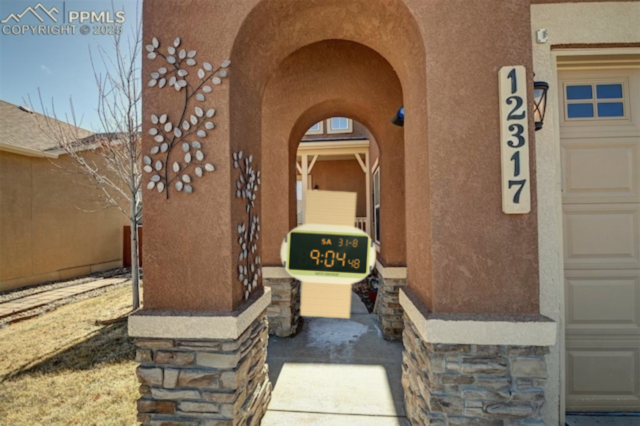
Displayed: 9 h 04 min
